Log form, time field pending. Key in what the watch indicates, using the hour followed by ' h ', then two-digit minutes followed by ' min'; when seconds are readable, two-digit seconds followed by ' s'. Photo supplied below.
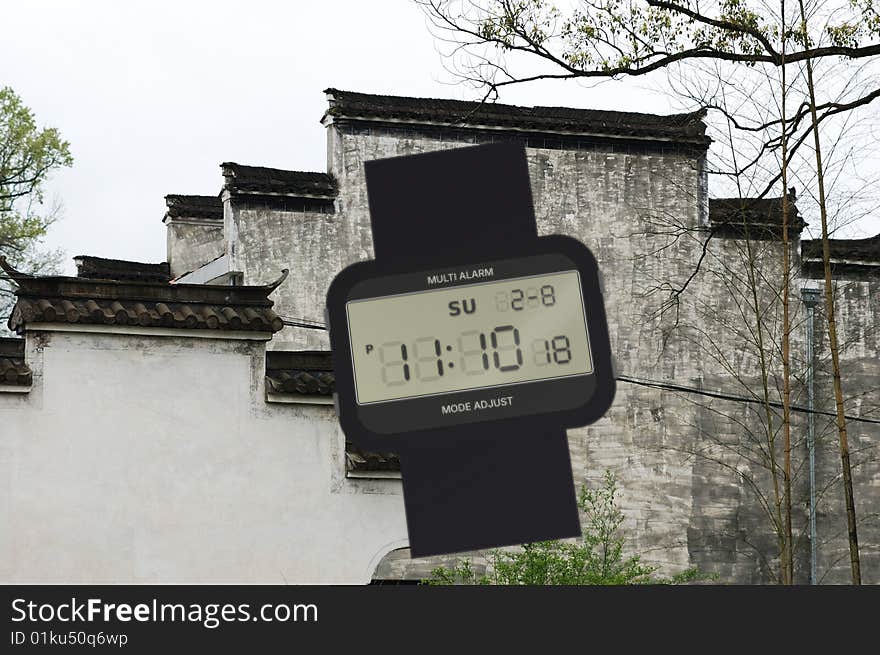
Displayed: 11 h 10 min 18 s
